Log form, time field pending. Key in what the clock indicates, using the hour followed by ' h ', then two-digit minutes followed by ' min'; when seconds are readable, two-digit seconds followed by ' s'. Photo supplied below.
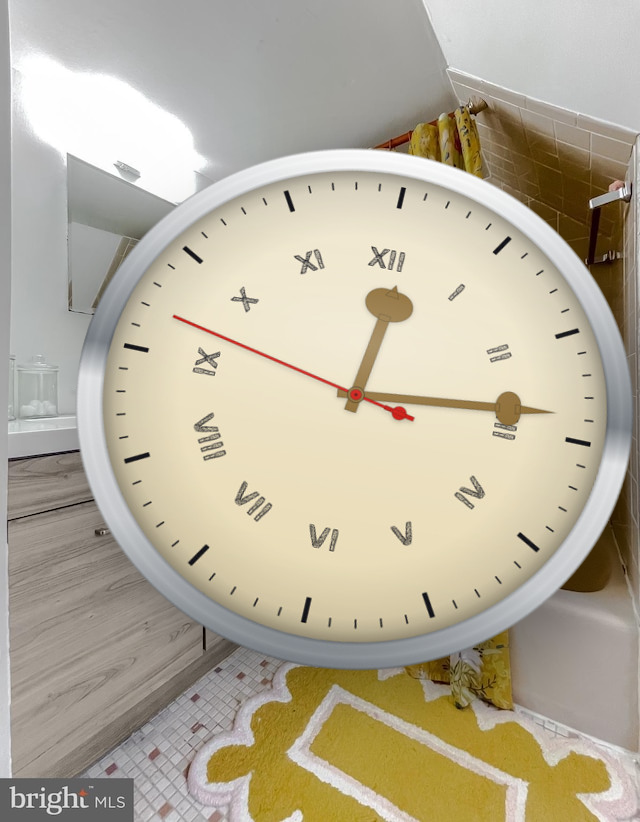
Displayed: 12 h 13 min 47 s
